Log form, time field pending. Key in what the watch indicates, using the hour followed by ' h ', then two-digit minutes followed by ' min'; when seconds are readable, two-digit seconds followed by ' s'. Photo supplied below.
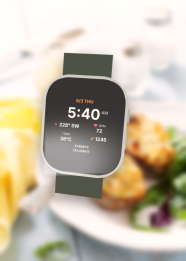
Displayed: 5 h 40 min
